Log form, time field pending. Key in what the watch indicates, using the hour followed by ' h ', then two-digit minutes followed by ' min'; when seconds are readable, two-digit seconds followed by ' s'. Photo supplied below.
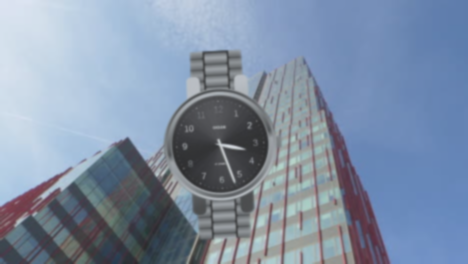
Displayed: 3 h 27 min
